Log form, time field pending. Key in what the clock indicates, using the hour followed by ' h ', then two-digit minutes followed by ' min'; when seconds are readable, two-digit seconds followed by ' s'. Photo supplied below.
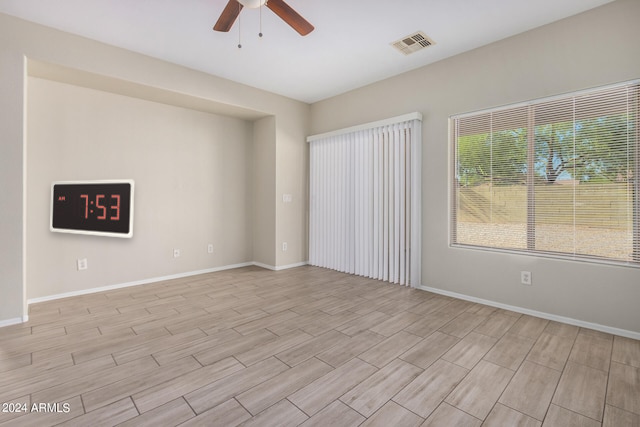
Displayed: 7 h 53 min
